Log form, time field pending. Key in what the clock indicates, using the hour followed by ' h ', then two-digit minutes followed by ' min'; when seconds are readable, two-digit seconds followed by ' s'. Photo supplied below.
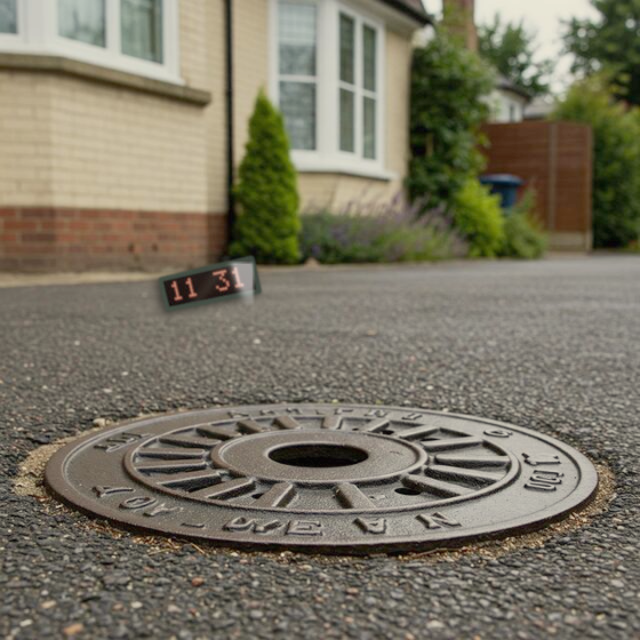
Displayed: 11 h 31 min
